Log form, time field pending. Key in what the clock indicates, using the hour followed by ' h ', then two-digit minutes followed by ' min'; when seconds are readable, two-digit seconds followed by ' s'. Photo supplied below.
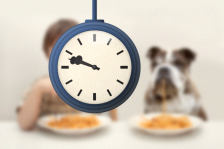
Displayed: 9 h 48 min
